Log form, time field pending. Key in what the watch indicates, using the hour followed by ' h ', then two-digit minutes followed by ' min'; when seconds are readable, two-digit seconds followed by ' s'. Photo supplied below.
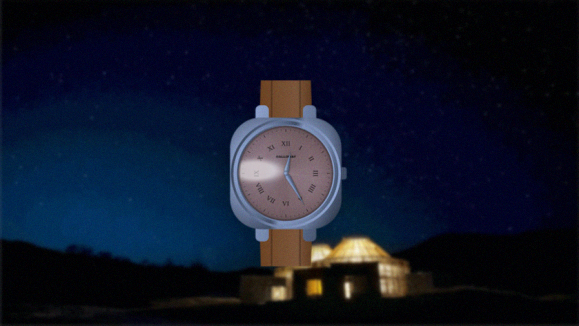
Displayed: 12 h 25 min
